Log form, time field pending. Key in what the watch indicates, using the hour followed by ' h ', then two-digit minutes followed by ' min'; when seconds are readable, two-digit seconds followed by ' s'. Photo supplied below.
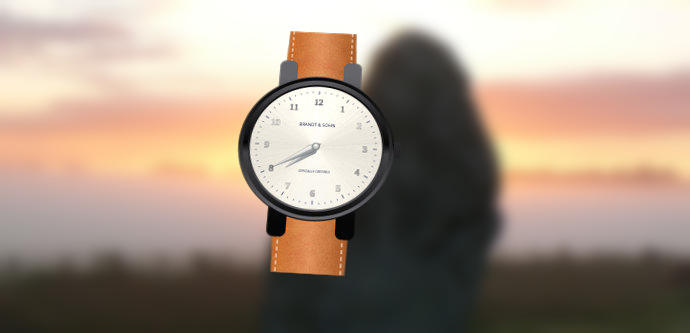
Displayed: 7 h 40 min
